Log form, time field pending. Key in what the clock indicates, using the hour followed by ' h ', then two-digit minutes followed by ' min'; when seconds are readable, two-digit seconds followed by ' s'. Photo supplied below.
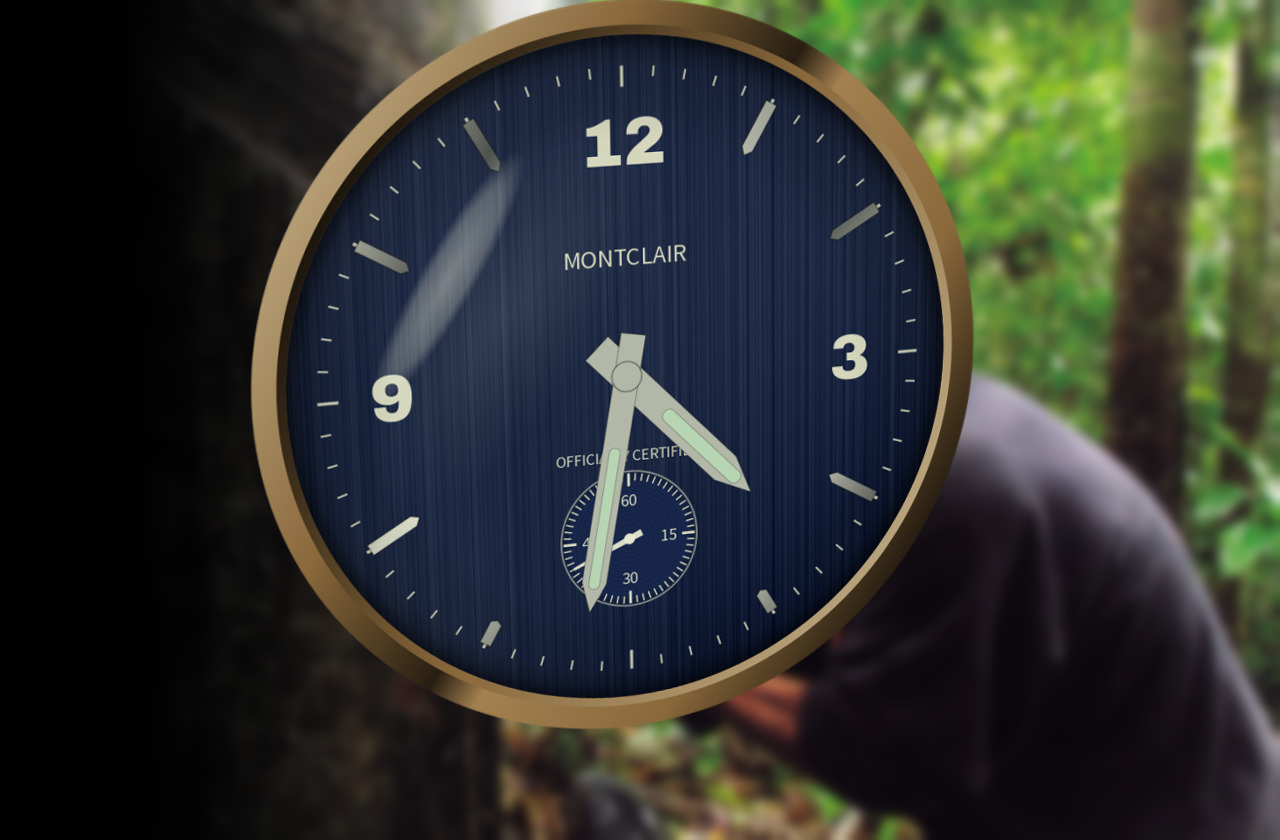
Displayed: 4 h 31 min 41 s
